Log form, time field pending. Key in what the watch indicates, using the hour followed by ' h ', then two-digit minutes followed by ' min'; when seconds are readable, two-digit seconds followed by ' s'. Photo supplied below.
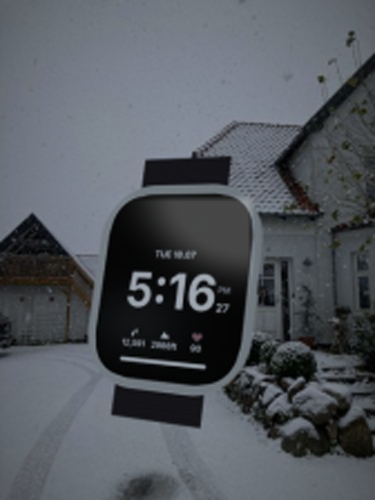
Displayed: 5 h 16 min
